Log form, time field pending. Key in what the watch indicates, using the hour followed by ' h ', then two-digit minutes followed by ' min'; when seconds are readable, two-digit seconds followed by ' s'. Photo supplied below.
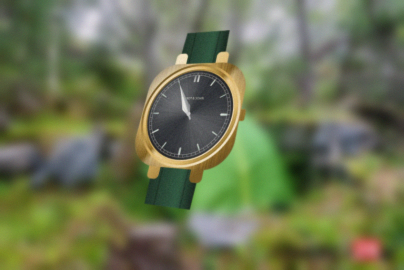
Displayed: 10 h 55 min
